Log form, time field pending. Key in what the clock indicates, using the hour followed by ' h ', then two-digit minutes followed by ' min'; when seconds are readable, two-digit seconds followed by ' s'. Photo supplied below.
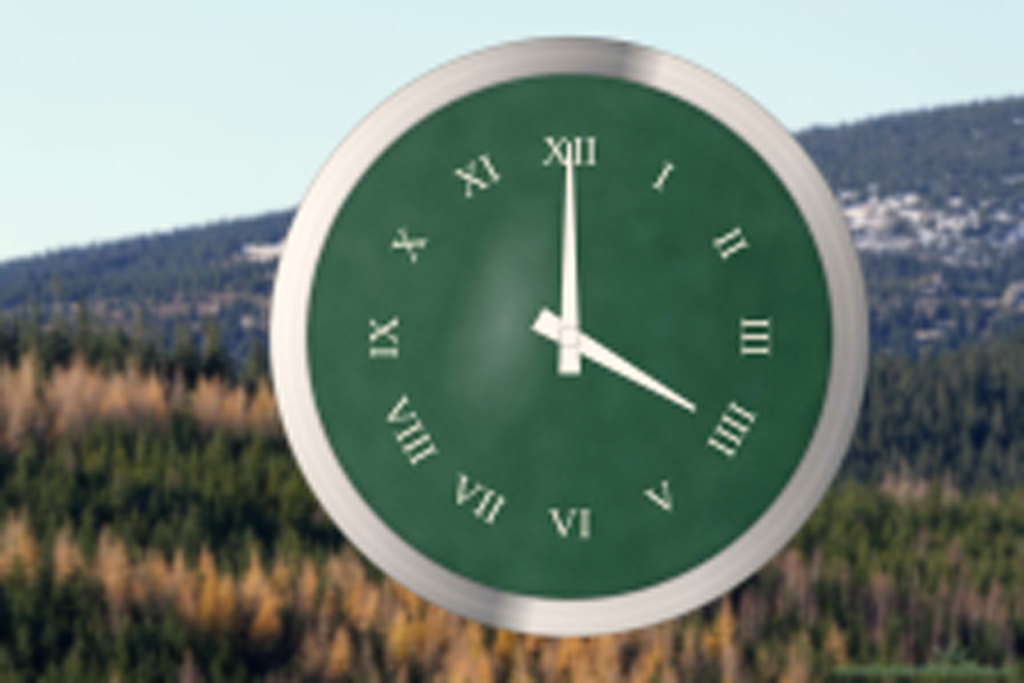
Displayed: 4 h 00 min
